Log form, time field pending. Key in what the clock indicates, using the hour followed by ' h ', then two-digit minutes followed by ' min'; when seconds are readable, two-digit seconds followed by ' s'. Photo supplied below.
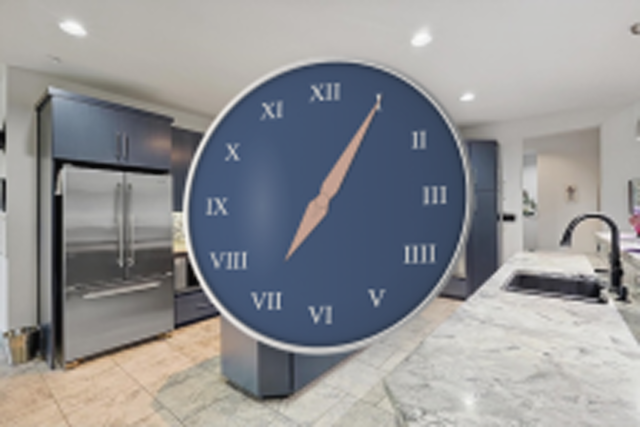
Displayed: 7 h 05 min
